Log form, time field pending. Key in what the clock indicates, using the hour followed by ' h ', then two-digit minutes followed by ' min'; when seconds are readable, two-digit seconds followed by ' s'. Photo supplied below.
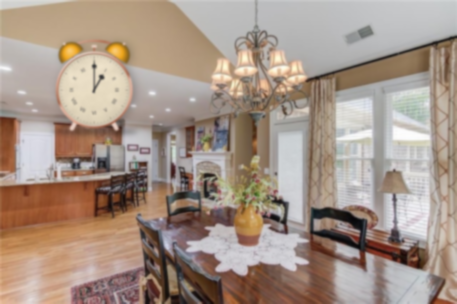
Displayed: 1 h 00 min
